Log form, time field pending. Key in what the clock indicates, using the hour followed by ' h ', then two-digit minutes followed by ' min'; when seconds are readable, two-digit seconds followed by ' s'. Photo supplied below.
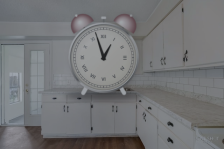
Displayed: 12 h 57 min
